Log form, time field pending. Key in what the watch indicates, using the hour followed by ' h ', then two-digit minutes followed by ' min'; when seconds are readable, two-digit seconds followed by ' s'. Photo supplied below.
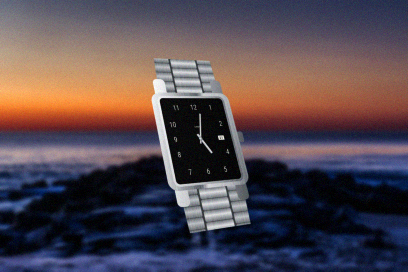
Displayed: 5 h 02 min
